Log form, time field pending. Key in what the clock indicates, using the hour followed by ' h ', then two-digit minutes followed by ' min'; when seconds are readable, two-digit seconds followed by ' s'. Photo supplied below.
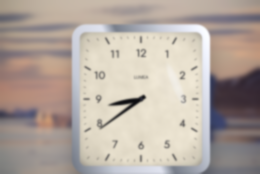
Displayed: 8 h 39 min
